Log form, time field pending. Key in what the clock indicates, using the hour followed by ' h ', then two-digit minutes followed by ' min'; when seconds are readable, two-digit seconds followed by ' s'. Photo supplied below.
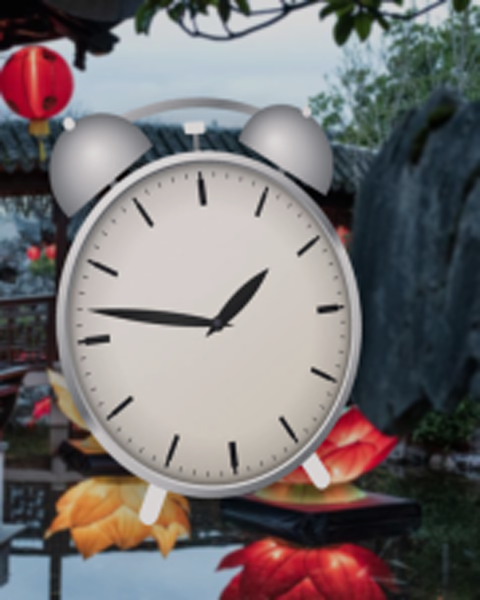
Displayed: 1 h 47 min
